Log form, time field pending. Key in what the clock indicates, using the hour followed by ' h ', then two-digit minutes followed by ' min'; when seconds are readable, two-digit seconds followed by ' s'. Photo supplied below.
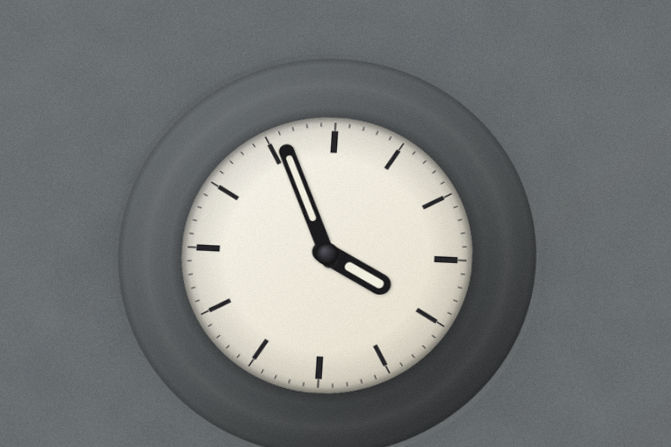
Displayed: 3 h 56 min
